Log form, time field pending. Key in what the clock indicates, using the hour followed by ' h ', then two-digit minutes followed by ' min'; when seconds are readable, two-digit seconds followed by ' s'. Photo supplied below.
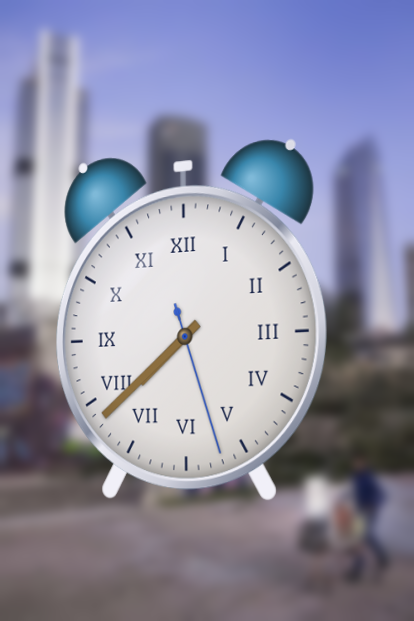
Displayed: 7 h 38 min 27 s
